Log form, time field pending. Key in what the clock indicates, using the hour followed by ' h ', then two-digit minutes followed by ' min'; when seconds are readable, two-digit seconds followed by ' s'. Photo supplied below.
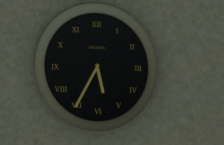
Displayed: 5 h 35 min
